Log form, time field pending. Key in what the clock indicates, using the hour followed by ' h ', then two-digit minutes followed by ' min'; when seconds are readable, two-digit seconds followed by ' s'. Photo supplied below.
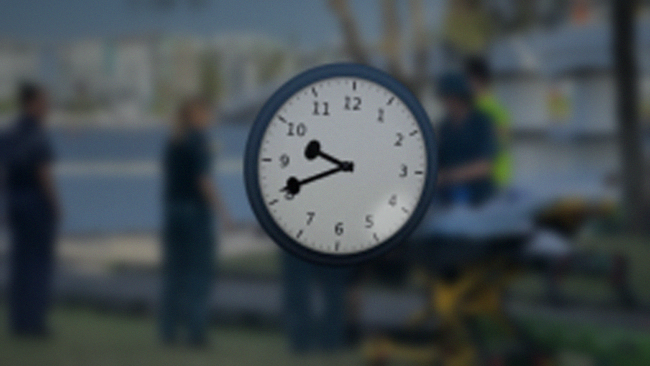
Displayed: 9 h 41 min
